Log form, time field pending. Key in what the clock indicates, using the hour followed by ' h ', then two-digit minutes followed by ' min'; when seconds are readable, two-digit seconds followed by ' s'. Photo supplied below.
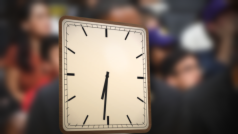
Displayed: 6 h 31 min
